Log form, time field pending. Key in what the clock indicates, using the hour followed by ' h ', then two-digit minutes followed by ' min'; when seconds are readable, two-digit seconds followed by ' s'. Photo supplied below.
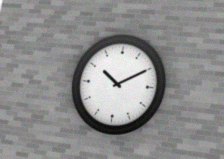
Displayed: 10 h 10 min
